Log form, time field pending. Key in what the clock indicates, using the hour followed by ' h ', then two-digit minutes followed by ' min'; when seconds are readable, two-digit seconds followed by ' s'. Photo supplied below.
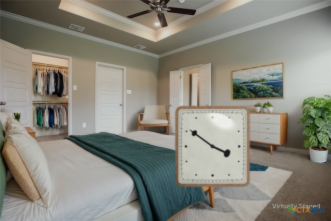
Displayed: 3 h 51 min
